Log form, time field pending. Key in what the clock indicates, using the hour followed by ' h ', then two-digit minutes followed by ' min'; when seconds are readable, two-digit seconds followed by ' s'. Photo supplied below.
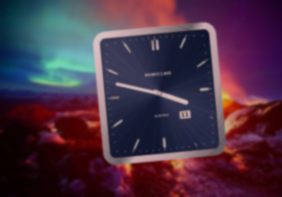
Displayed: 3 h 48 min
